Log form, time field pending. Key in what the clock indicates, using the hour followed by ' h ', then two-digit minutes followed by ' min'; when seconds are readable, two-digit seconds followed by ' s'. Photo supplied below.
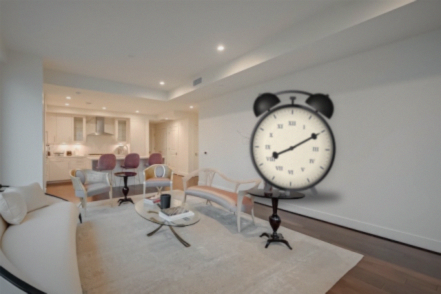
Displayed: 8 h 10 min
